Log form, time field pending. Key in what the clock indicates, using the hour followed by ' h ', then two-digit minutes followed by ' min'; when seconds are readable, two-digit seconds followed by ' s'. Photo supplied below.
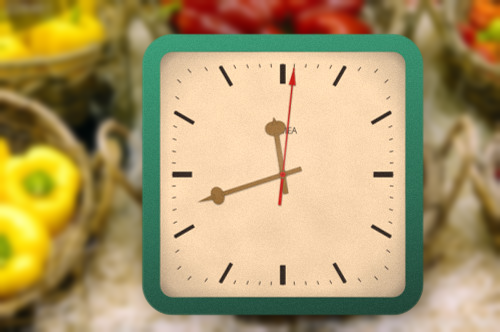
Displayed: 11 h 42 min 01 s
